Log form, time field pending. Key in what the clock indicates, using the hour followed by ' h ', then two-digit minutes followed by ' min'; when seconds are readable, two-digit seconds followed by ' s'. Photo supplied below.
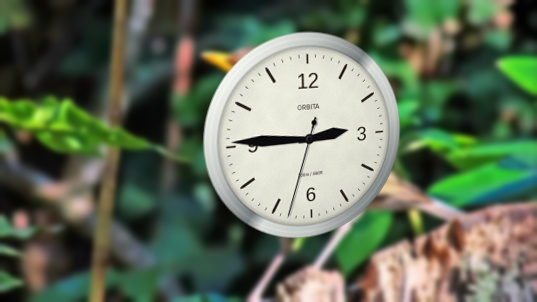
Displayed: 2 h 45 min 33 s
